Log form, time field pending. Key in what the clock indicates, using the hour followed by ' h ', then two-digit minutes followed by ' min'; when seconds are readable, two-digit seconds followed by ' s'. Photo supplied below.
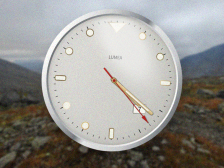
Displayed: 4 h 21 min 23 s
